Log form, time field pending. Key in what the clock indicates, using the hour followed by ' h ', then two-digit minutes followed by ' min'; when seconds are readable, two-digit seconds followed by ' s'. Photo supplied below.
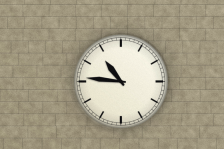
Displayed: 10 h 46 min
